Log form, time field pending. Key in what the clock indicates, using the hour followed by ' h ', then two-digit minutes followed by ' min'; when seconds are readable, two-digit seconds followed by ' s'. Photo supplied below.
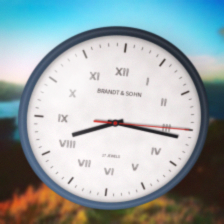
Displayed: 8 h 16 min 15 s
